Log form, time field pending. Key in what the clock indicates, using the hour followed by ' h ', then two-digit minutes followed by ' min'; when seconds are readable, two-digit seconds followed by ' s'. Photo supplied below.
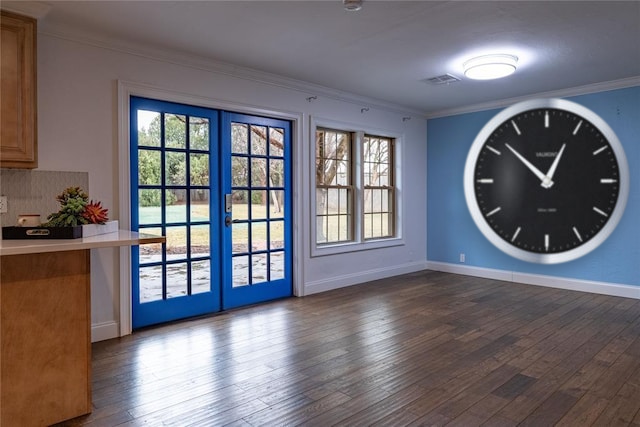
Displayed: 12 h 52 min
